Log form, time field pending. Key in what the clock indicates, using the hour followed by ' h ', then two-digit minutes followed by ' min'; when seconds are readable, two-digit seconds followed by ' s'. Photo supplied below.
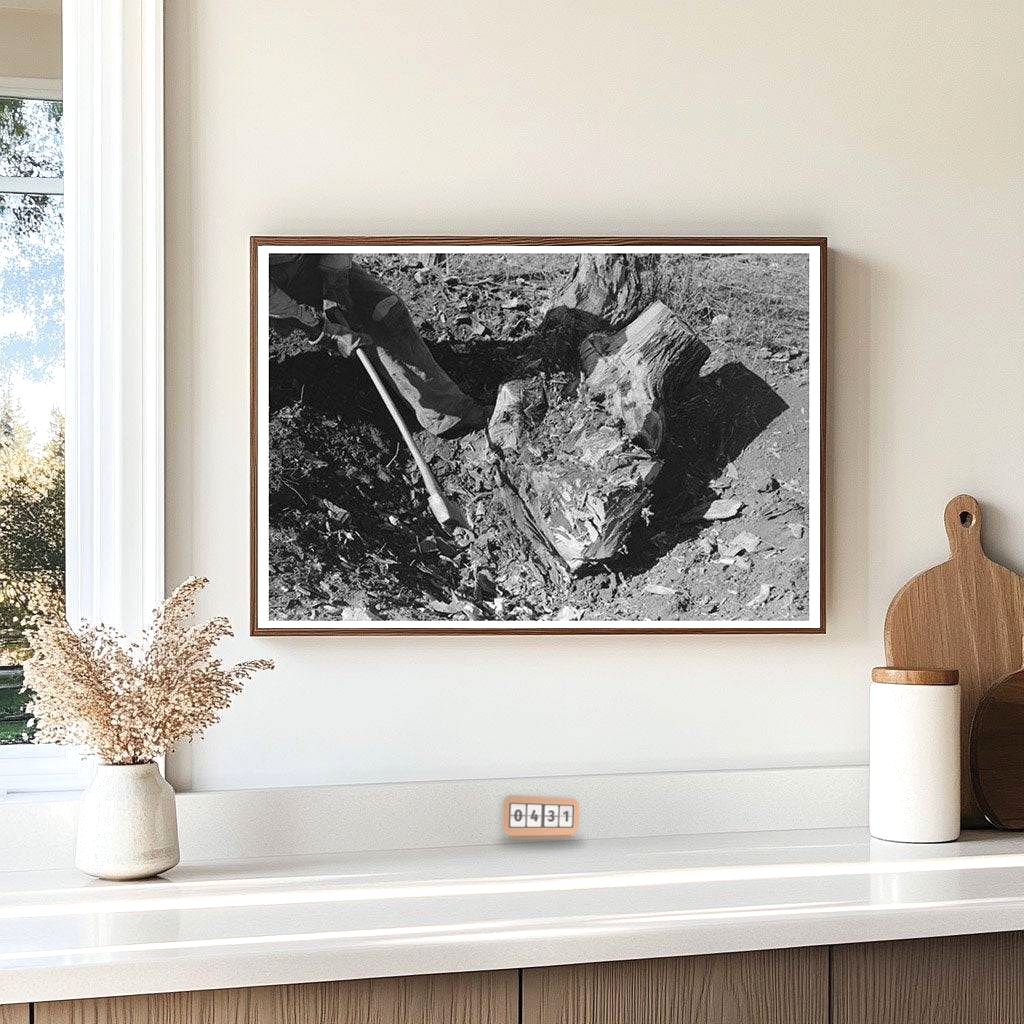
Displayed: 4 h 31 min
